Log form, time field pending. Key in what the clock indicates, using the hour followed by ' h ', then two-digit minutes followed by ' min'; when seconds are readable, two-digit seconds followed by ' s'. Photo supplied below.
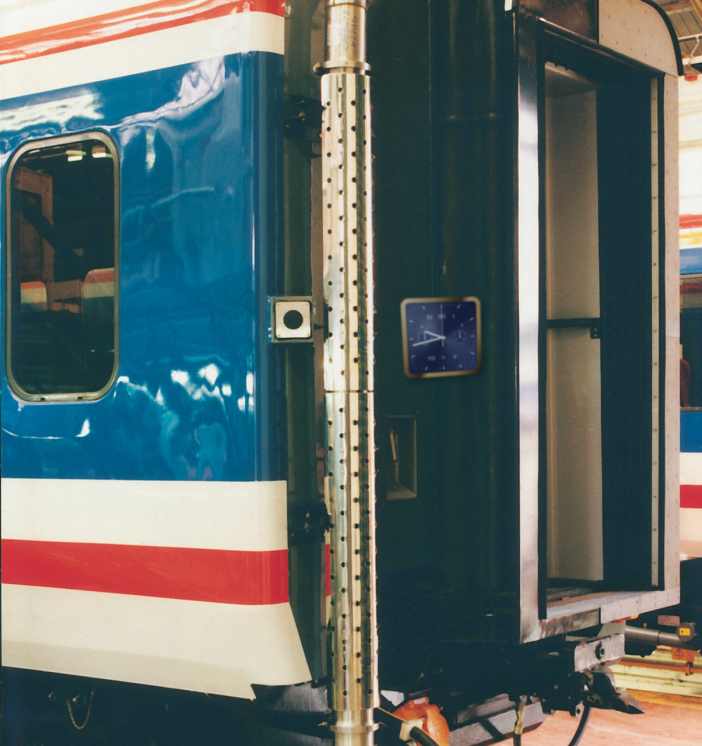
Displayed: 9 h 43 min
